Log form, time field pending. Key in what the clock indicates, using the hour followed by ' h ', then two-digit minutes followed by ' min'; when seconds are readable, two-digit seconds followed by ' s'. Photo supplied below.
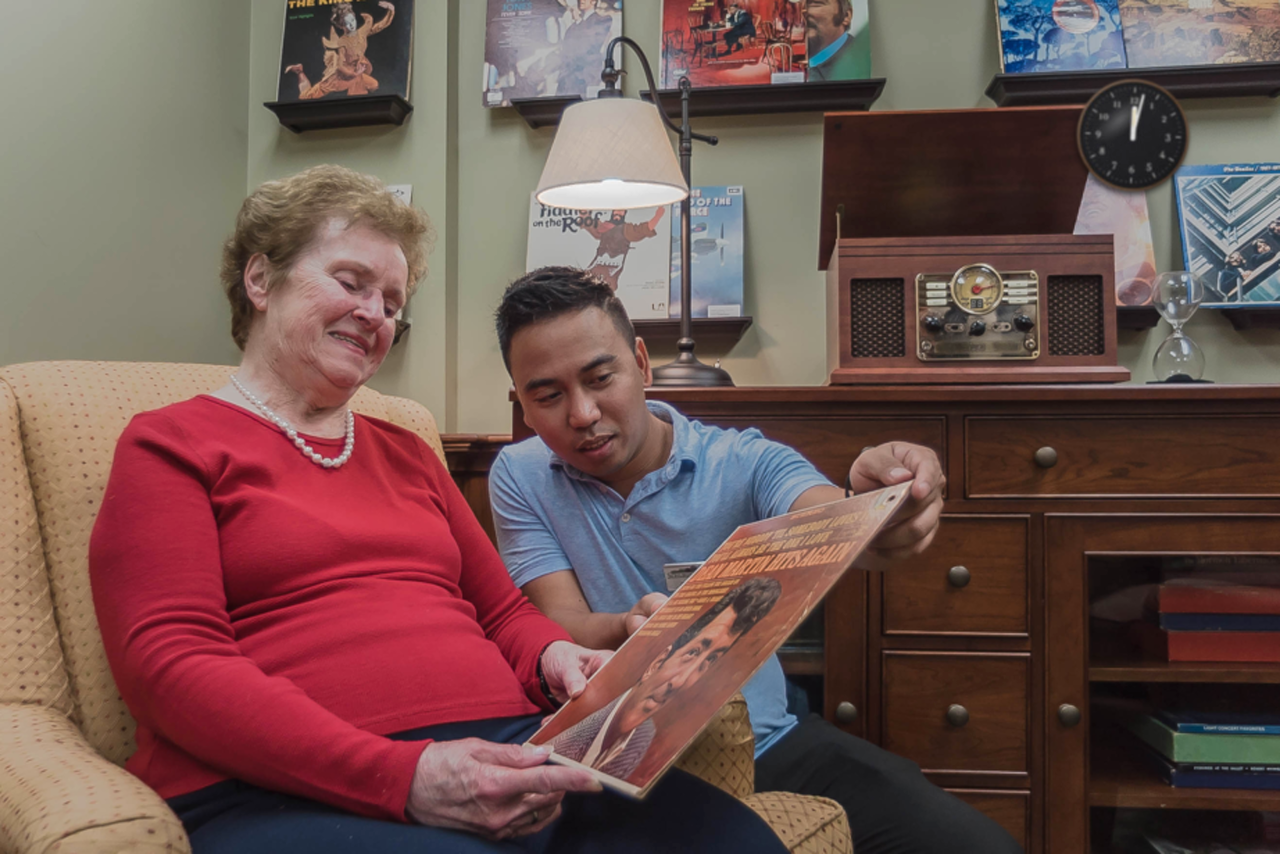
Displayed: 12 h 02 min
